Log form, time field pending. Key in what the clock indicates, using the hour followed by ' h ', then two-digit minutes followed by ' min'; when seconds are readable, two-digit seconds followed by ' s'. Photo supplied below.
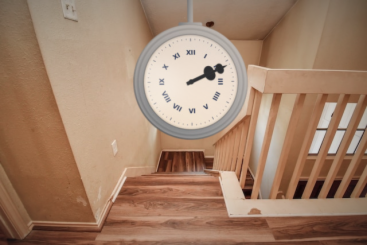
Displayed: 2 h 11 min
